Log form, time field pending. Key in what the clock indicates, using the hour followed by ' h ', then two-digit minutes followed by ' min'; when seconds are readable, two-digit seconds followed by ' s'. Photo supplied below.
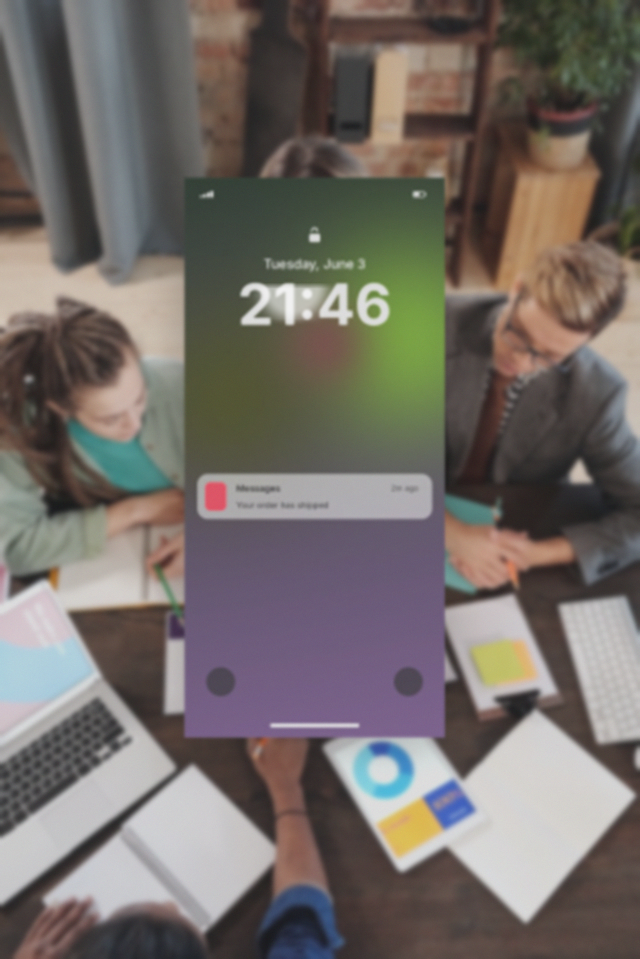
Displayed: 21 h 46 min
